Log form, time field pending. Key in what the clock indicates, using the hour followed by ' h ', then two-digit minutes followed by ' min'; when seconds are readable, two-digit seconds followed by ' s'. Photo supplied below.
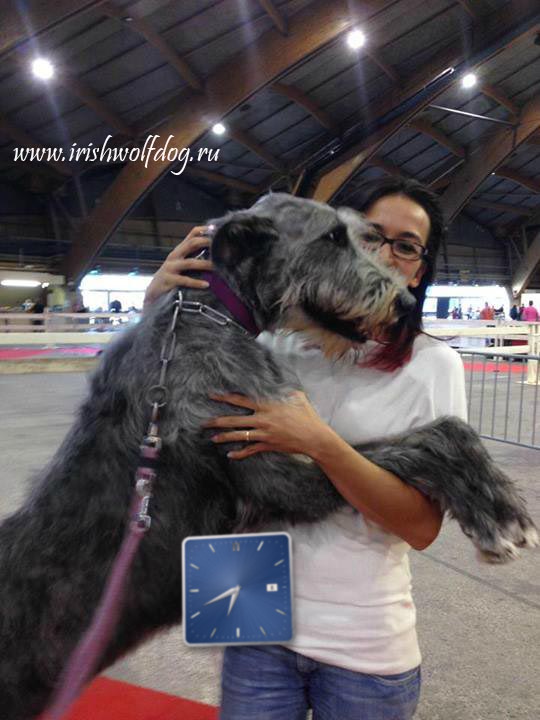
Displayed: 6 h 41 min
